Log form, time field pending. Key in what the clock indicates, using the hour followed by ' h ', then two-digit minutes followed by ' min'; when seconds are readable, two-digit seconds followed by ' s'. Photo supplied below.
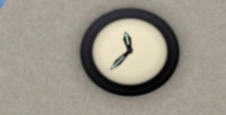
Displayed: 11 h 37 min
